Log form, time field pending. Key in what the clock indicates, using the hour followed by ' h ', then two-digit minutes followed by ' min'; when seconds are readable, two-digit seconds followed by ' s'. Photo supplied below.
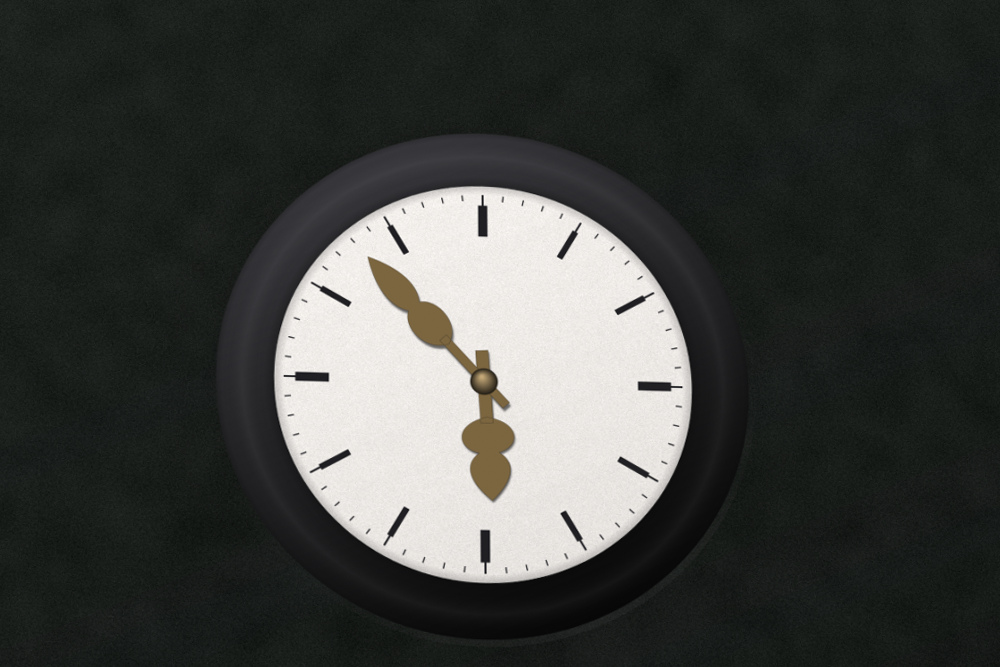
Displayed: 5 h 53 min
